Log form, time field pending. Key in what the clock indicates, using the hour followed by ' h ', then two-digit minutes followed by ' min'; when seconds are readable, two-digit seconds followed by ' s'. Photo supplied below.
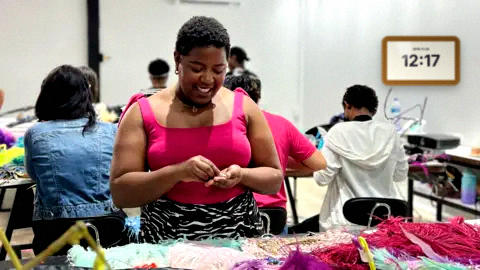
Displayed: 12 h 17 min
